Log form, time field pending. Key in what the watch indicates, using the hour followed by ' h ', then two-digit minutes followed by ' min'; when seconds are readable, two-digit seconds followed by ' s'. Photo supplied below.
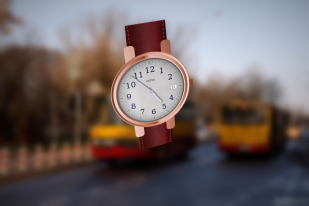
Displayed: 4 h 53 min
